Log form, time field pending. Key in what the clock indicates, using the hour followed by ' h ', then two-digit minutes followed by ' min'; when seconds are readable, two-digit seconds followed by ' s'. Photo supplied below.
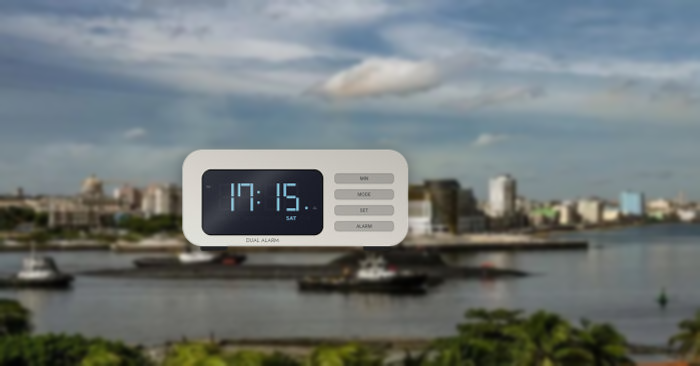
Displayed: 17 h 15 min
